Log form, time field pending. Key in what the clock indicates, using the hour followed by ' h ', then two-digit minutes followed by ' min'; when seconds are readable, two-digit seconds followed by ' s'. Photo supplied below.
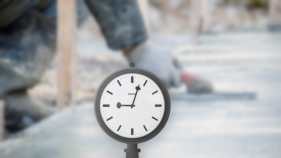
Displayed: 9 h 03 min
